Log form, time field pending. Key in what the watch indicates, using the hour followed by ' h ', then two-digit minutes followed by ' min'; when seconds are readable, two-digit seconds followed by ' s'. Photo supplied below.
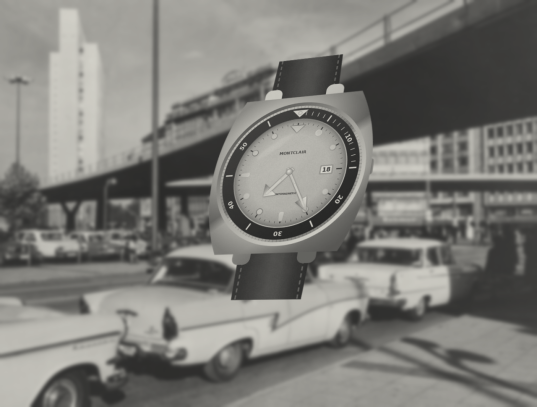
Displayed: 7 h 25 min
